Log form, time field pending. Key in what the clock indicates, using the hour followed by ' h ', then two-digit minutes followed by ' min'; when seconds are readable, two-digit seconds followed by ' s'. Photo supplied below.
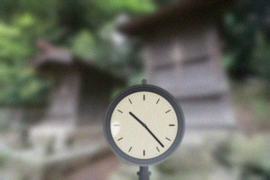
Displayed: 10 h 23 min
